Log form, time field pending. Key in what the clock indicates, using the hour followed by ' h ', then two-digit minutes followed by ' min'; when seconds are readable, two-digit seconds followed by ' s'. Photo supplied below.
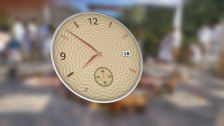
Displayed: 7 h 52 min
